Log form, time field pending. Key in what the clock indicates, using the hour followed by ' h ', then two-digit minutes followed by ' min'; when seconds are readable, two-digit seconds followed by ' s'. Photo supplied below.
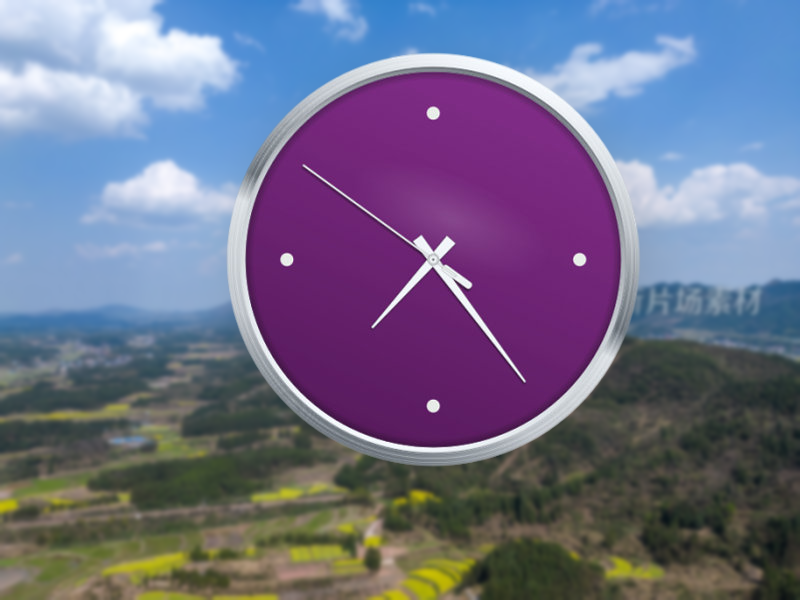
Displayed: 7 h 23 min 51 s
